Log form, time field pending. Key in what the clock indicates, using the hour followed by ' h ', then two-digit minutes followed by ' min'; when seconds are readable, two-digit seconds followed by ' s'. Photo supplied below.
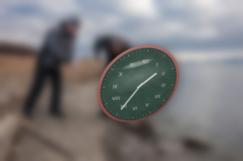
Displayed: 1 h 35 min
